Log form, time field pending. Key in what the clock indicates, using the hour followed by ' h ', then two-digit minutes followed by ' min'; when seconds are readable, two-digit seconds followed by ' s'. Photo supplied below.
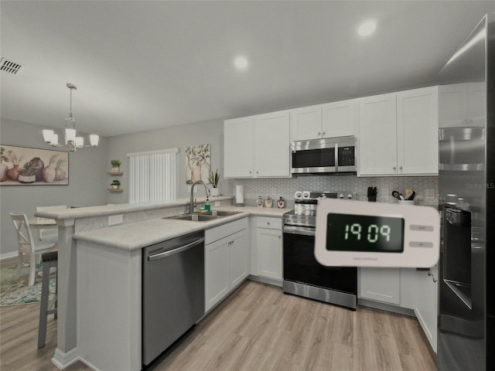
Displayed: 19 h 09 min
